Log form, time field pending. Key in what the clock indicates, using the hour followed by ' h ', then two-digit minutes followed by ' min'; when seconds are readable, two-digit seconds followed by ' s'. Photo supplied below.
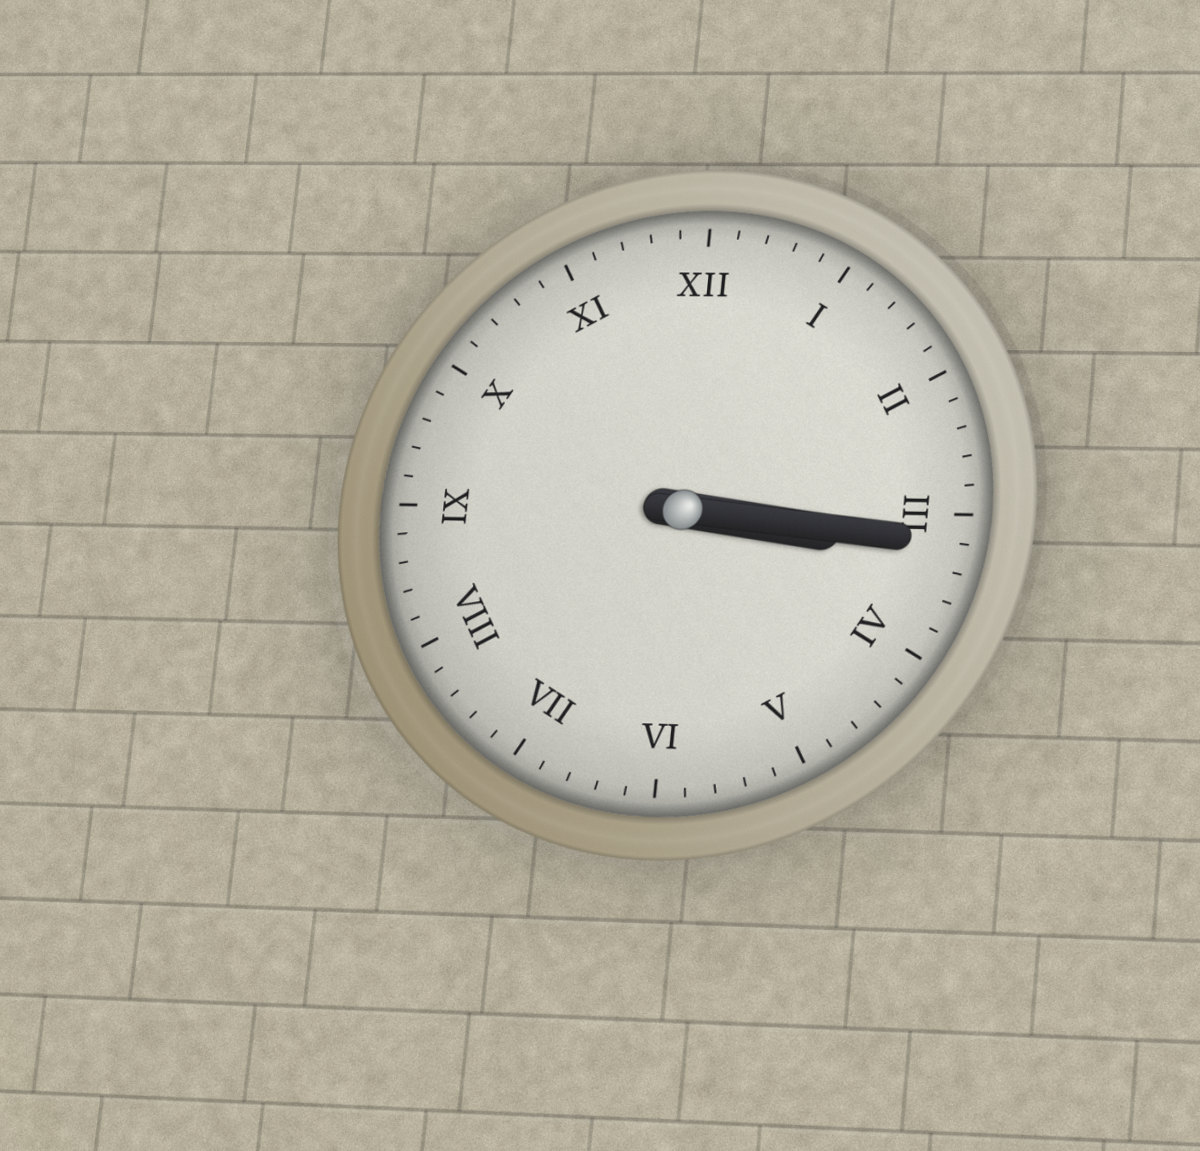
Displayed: 3 h 16 min
